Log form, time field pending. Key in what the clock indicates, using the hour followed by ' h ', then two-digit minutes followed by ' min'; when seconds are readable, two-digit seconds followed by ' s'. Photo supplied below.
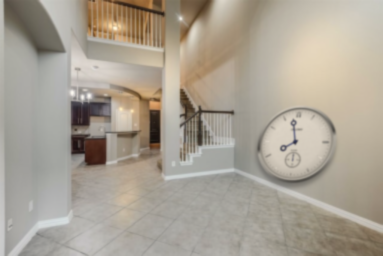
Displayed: 7 h 58 min
